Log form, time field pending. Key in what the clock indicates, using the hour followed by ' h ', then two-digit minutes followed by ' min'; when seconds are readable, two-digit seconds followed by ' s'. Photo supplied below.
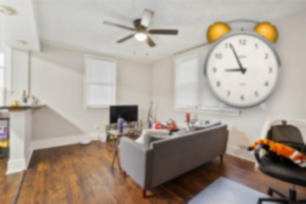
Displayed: 8 h 56 min
